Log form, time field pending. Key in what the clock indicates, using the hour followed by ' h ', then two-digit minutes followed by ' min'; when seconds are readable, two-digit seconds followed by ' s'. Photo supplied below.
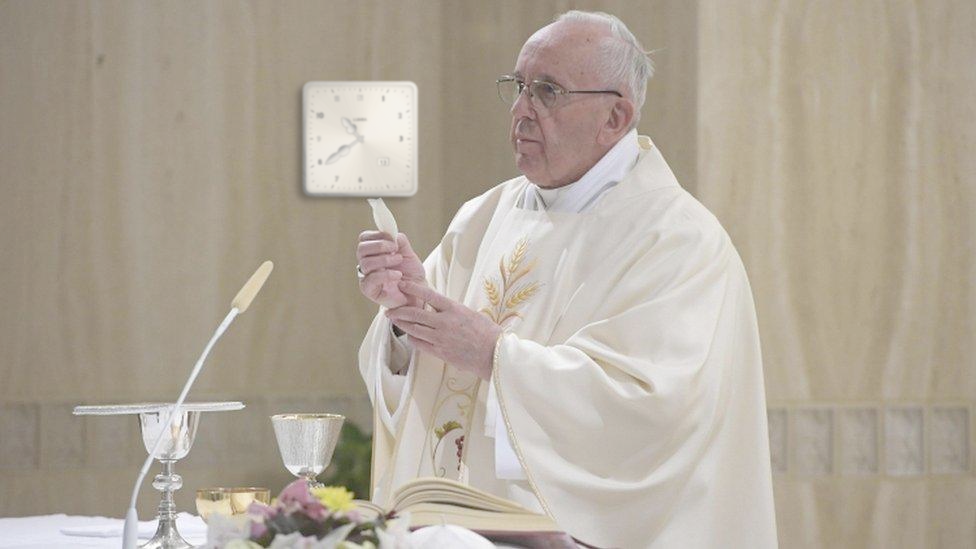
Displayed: 10 h 39 min
